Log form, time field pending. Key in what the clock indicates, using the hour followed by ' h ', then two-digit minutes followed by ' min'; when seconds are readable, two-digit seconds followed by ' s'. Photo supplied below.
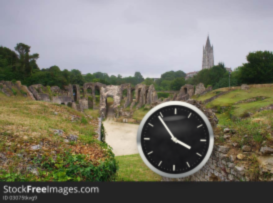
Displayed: 3 h 54 min
